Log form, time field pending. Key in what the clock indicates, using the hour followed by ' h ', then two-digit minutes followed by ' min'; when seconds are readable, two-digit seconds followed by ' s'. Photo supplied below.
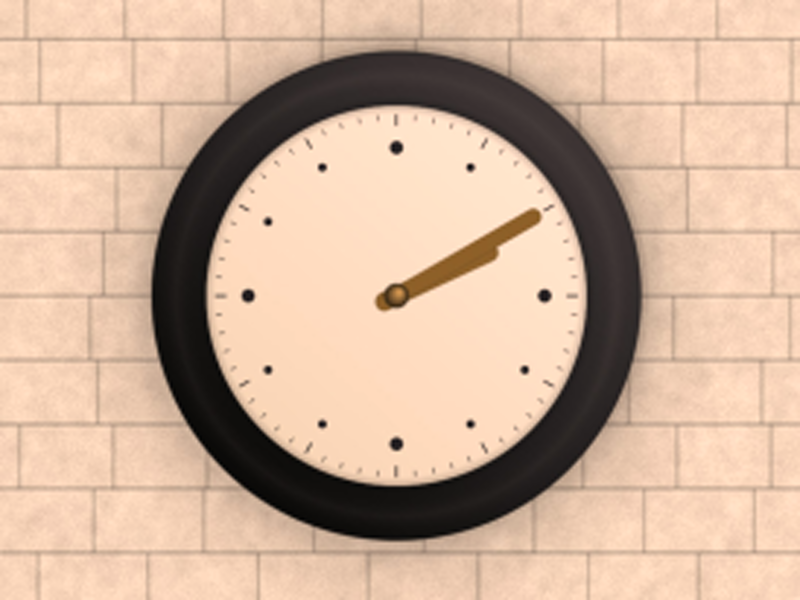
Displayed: 2 h 10 min
